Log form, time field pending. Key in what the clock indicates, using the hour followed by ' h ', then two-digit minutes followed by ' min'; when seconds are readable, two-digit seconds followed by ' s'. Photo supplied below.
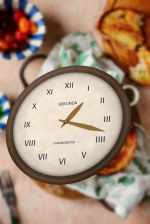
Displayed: 1 h 18 min
